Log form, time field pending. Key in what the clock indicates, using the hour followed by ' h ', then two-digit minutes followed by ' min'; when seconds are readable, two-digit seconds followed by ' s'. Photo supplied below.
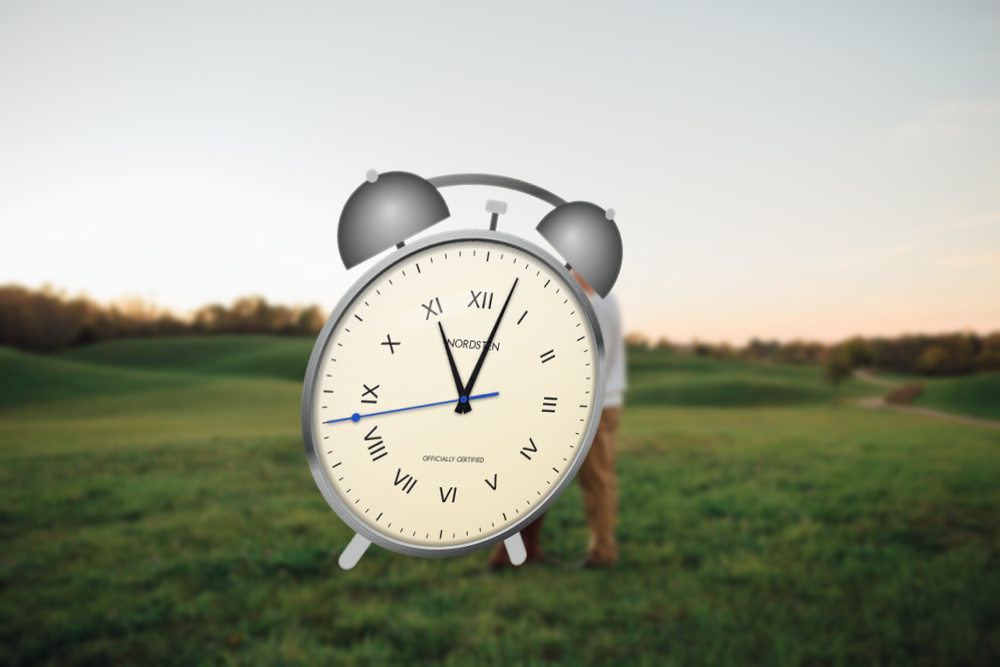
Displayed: 11 h 02 min 43 s
